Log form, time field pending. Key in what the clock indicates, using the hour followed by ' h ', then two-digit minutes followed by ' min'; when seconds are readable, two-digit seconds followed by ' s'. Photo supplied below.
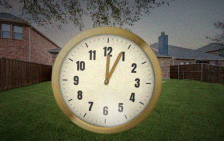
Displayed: 12 h 04 min
